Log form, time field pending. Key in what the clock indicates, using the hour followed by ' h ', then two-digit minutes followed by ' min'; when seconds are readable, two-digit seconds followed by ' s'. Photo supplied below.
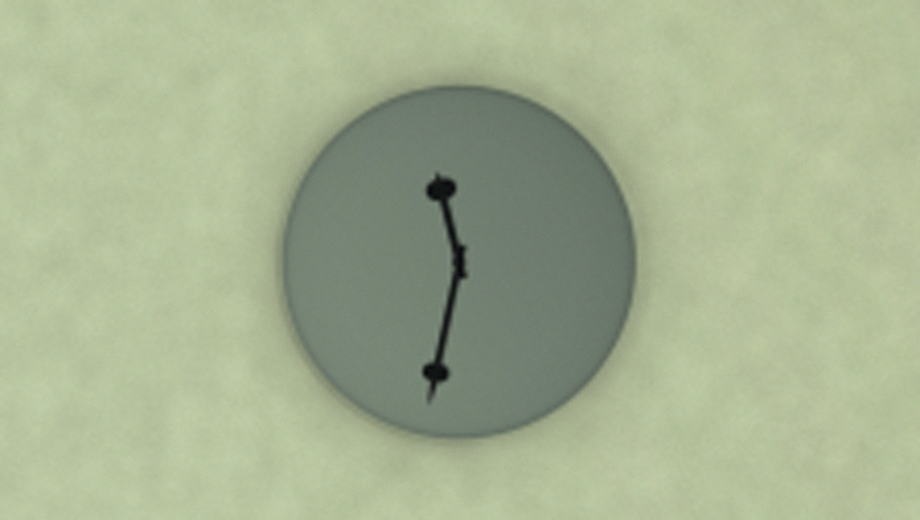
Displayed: 11 h 32 min
